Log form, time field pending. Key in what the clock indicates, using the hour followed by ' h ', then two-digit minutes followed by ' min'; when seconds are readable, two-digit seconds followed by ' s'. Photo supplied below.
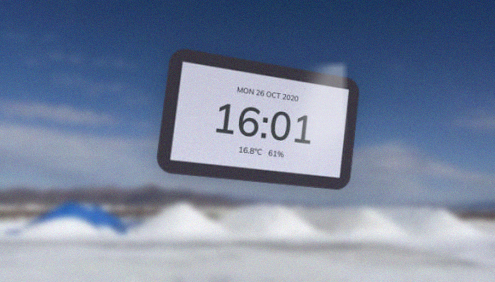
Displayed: 16 h 01 min
